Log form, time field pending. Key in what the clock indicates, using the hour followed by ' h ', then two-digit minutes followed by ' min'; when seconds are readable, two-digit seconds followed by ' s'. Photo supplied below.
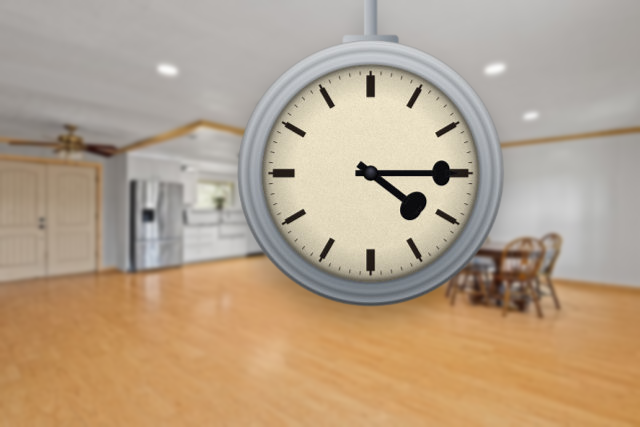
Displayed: 4 h 15 min
